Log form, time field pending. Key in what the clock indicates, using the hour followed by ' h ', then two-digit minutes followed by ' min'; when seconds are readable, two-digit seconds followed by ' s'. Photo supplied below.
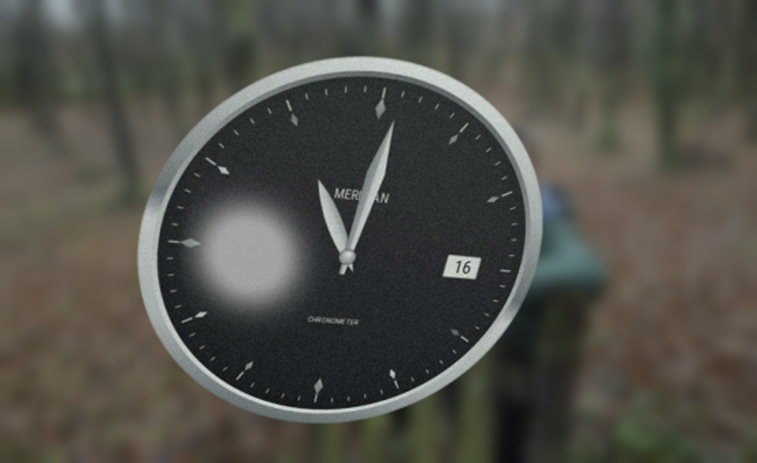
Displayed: 11 h 01 min
